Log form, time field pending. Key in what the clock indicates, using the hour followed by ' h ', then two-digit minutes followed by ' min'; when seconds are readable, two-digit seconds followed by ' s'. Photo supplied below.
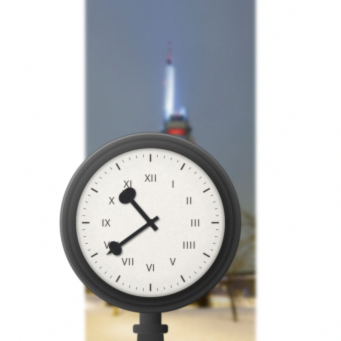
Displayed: 10 h 39 min
